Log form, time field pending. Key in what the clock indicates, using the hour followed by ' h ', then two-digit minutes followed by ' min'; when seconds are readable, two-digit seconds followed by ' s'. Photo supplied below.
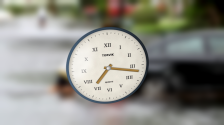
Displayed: 7 h 17 min
